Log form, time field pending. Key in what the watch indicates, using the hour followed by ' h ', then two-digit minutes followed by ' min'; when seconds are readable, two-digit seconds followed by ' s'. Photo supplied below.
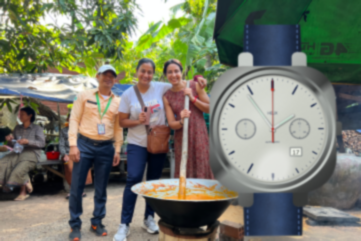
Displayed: 1 h 54 min
